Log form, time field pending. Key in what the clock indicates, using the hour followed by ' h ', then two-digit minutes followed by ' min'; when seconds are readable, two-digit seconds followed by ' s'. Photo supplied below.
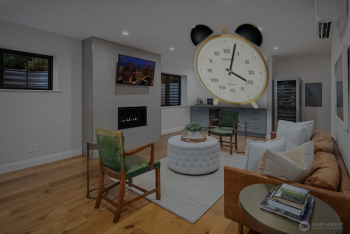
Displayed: 4 h 03 min
